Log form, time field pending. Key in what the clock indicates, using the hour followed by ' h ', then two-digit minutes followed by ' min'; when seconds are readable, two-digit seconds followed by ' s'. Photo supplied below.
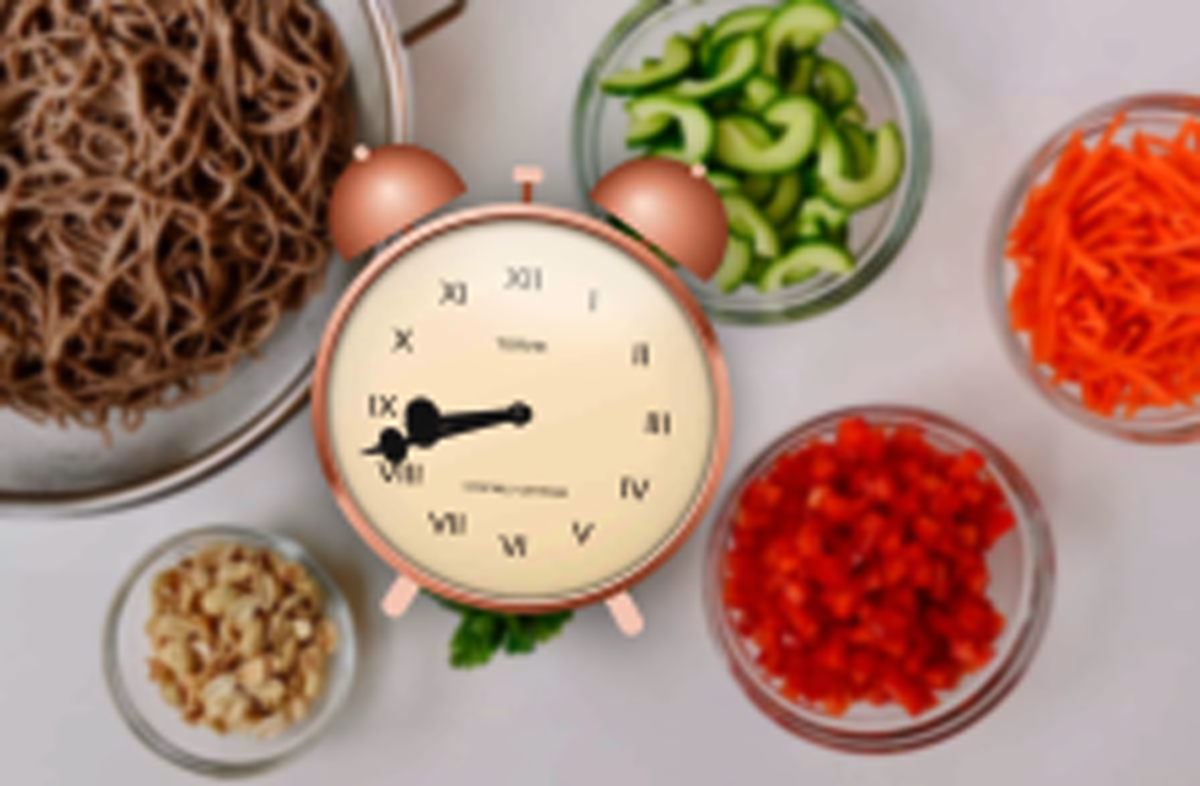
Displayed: 8 h 42 min
